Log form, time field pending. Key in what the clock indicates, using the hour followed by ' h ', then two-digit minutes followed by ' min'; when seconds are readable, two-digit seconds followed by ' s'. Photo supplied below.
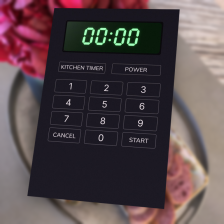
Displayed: 0 h 00 min
